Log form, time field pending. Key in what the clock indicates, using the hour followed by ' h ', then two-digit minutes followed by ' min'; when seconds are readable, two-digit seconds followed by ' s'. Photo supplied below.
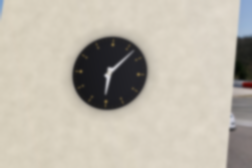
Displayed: 6 h 07 min
